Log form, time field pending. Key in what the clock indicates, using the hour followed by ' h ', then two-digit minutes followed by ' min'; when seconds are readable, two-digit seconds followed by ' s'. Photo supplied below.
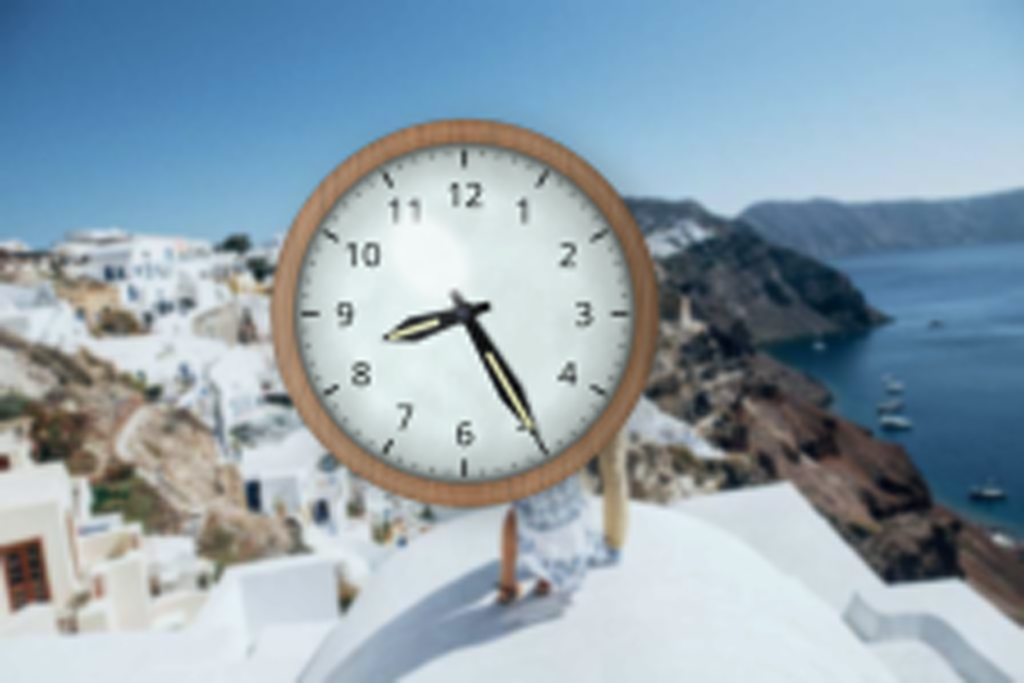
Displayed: 8 h 25 min
